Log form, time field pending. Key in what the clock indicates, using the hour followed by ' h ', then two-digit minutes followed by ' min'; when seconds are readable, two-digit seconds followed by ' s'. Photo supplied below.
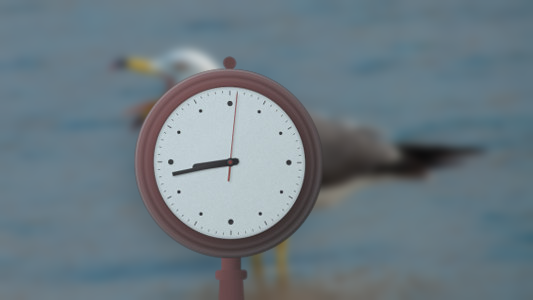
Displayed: 8 h 43 min 01 s
